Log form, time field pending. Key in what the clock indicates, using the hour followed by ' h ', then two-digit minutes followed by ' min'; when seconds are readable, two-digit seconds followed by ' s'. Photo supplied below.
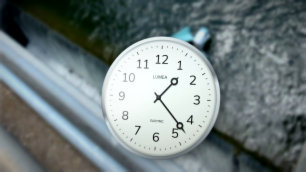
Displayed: 1 h 23 min
